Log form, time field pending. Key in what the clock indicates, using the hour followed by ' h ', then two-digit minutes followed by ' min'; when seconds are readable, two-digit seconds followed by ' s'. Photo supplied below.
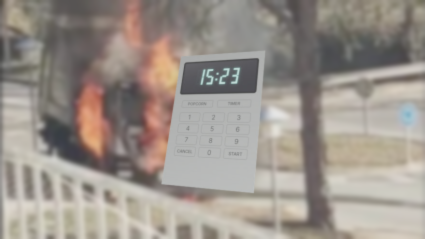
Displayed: 15 h 23 min
